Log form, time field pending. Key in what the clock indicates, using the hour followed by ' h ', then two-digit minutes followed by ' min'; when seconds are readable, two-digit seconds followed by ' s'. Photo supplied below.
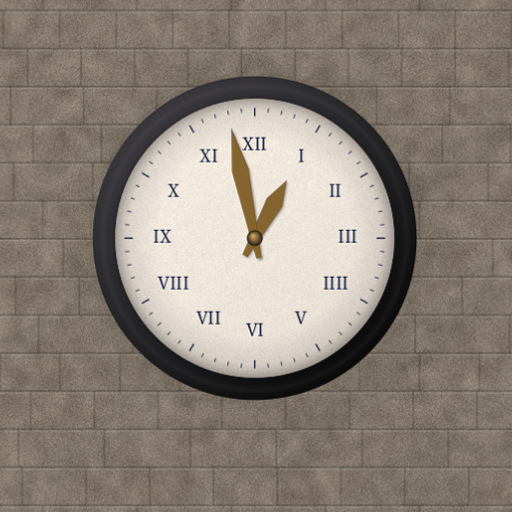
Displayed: 12 h 58 min
